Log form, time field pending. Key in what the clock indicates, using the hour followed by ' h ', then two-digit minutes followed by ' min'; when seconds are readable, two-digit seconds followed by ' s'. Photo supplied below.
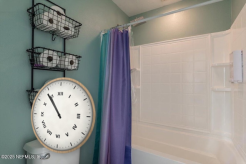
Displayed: 10 h 54 min
